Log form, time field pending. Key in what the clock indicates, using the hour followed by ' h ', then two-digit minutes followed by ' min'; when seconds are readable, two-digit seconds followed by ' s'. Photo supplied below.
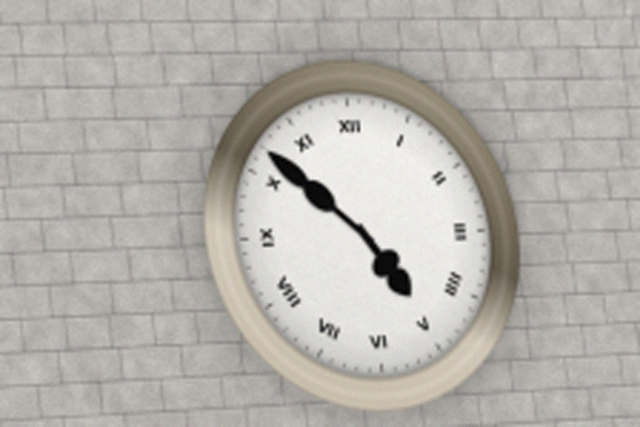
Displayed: 4 h 52 min
